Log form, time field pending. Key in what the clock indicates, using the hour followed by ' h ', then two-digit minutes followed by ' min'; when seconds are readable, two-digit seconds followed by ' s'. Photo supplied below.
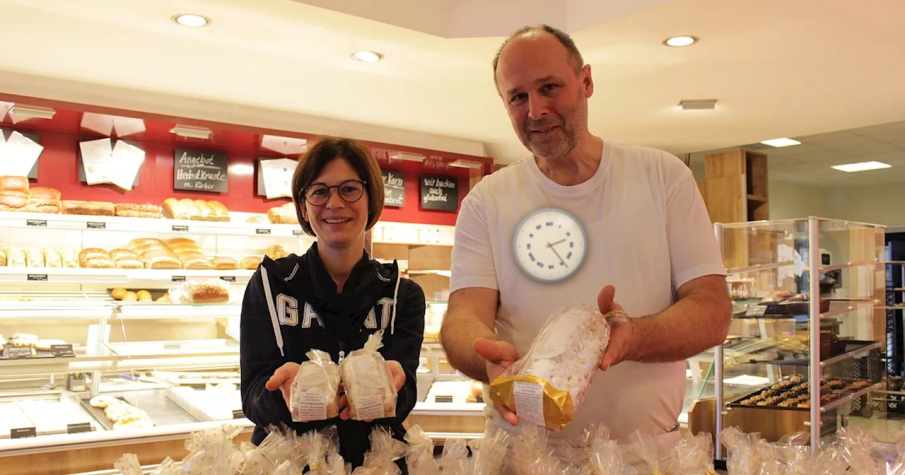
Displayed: 2 h 24 min
